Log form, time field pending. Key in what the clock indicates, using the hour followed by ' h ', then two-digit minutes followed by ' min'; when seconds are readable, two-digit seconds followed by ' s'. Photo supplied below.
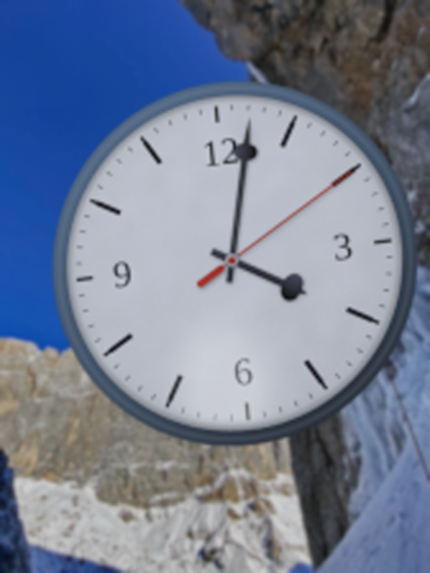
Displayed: 4 h 02 min 10 s
